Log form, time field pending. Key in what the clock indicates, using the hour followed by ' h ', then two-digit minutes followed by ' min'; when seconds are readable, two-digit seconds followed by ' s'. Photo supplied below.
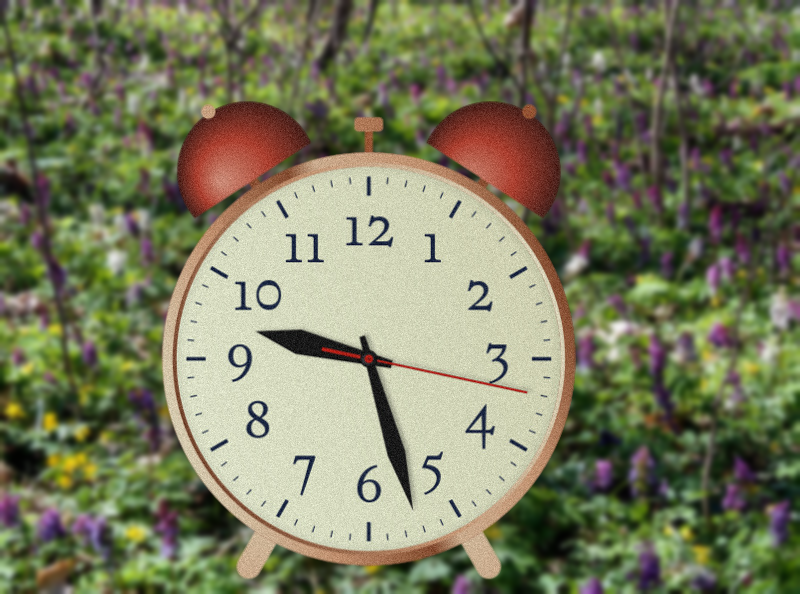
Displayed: 9 h 27 min 17 s
